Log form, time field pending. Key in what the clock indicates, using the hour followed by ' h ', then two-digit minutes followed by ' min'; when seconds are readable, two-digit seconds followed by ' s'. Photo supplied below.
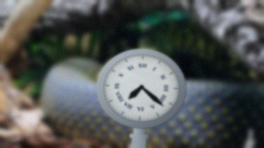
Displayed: 7 h 22 min
